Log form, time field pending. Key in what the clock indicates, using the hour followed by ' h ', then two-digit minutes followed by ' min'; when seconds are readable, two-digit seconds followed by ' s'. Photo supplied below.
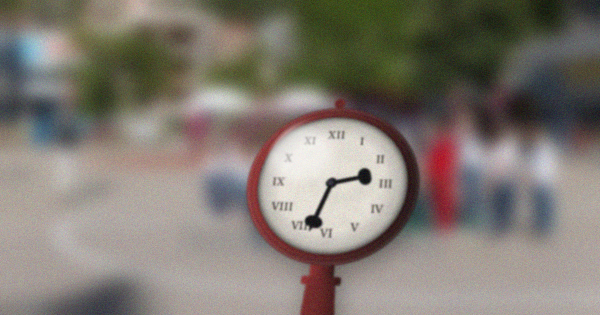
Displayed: 2 h 33 min
